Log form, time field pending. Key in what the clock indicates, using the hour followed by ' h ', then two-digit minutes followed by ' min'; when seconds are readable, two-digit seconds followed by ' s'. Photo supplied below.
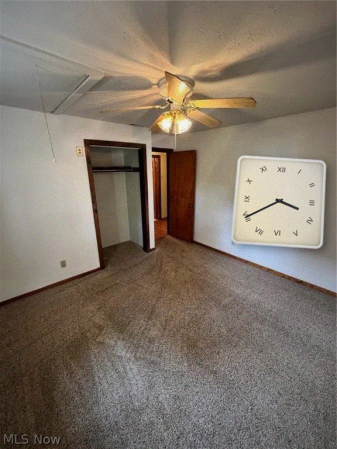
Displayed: 3 h 40 min
